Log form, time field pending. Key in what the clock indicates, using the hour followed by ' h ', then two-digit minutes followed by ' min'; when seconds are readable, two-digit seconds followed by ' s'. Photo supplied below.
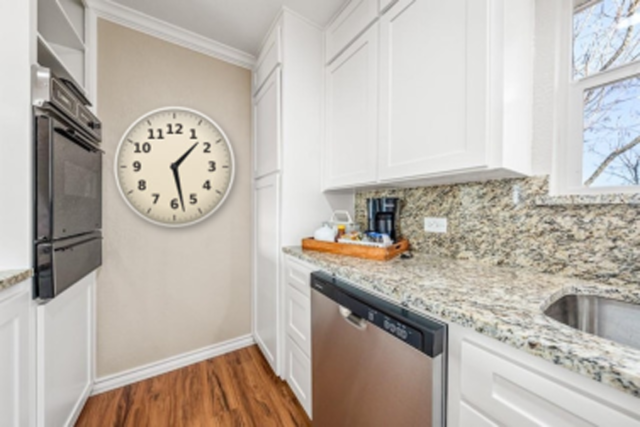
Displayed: 1 h 28 min
